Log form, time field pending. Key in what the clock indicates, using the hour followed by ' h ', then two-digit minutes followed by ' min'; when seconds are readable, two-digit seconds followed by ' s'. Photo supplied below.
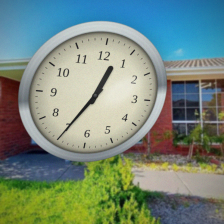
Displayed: 12 h 35 min
